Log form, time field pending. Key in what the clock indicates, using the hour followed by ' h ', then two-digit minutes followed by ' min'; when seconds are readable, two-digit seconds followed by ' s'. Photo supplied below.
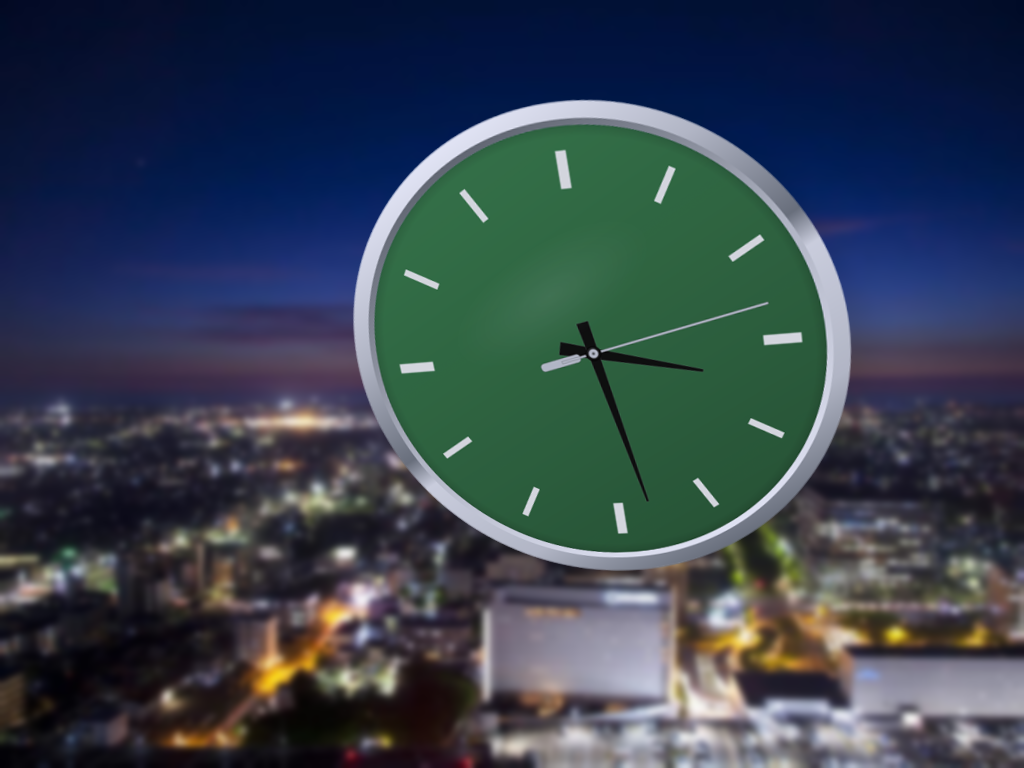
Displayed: 3 h 28 min 13 s
